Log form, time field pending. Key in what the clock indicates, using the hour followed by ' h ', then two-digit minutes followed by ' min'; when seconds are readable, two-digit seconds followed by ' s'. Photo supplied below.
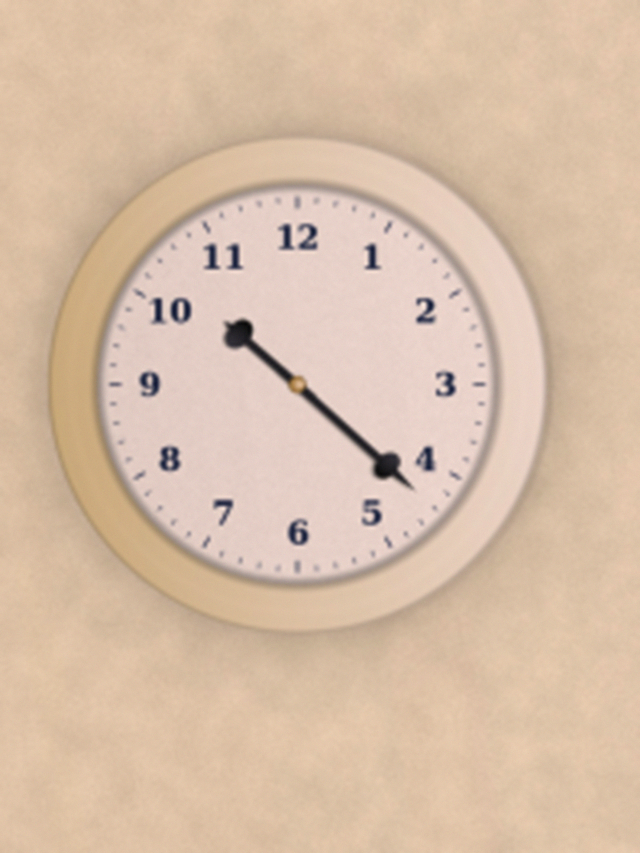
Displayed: 10 h 22 min
